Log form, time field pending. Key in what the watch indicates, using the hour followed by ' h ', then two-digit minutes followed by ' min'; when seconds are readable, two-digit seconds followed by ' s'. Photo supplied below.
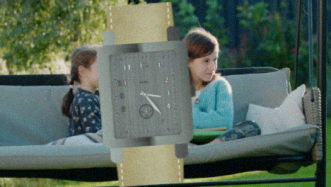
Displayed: 3 h 24 min
